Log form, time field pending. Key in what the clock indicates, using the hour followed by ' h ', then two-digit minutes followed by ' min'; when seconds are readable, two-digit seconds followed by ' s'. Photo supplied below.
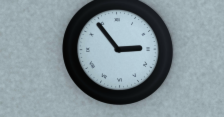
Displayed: 2 h 54 min
